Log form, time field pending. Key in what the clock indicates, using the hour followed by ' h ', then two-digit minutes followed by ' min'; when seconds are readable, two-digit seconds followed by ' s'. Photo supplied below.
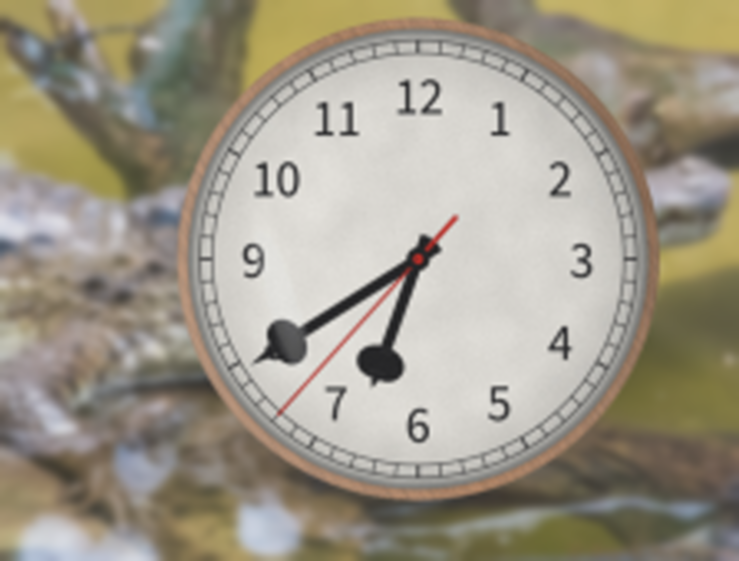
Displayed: 6 h 39 min 37 s
